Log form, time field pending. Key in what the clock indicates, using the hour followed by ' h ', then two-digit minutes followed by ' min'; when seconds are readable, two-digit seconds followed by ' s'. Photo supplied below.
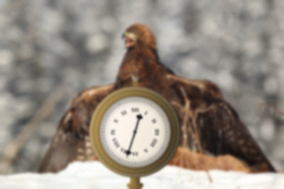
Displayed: 12 h 33 min
